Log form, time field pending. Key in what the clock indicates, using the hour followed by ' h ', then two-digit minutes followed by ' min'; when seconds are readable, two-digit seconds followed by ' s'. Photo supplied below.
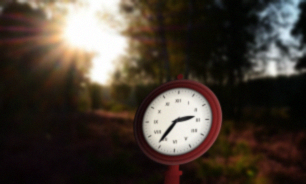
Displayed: 2 h 36 min
